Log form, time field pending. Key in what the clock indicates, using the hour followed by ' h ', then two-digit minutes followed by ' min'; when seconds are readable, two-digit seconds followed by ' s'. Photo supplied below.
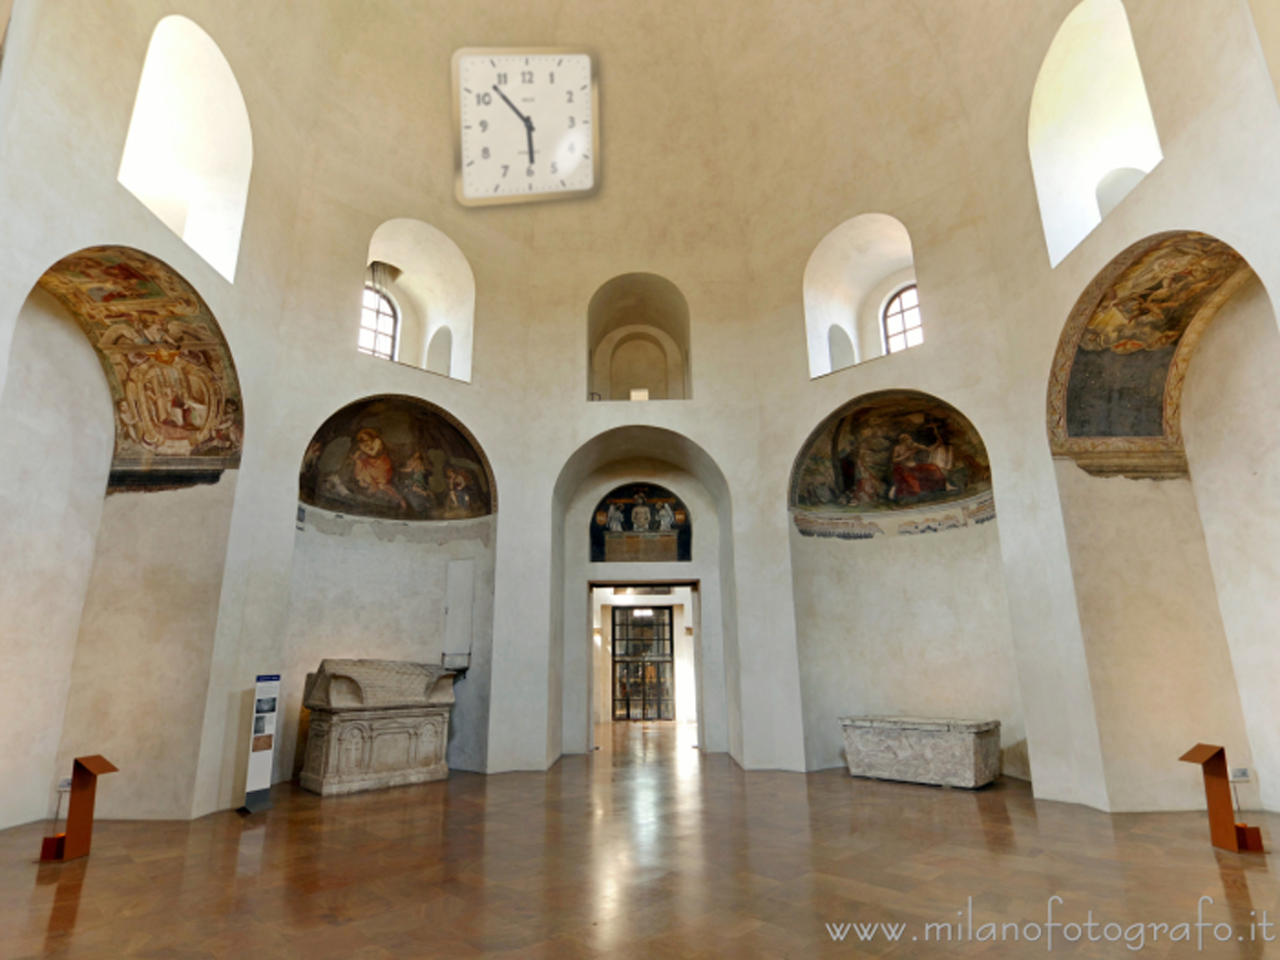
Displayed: 5 h 53 min
